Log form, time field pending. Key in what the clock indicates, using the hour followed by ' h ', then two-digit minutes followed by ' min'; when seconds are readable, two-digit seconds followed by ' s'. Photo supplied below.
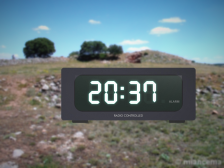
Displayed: 20 h 37 min
